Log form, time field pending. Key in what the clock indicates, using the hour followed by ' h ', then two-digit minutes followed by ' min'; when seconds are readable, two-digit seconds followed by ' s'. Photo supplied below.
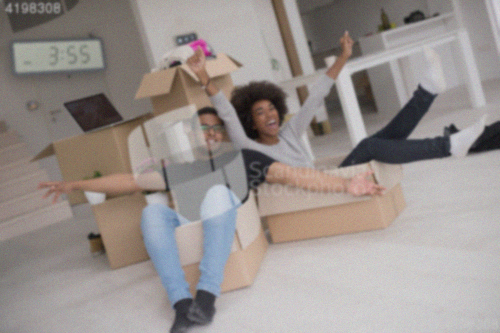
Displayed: 3 h 55 min
